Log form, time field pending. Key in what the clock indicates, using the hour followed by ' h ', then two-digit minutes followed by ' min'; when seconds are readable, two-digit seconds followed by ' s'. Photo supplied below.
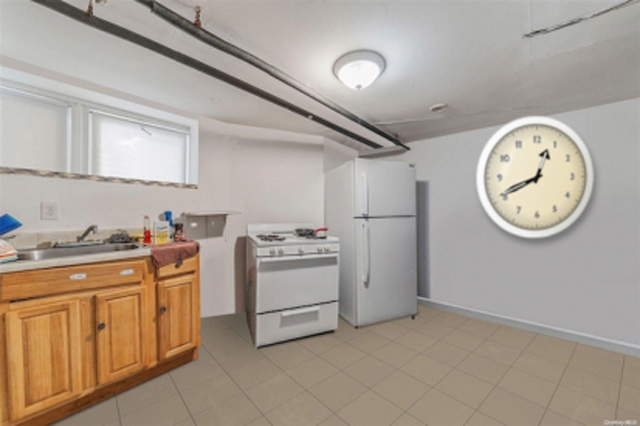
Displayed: 12 h 41 min
